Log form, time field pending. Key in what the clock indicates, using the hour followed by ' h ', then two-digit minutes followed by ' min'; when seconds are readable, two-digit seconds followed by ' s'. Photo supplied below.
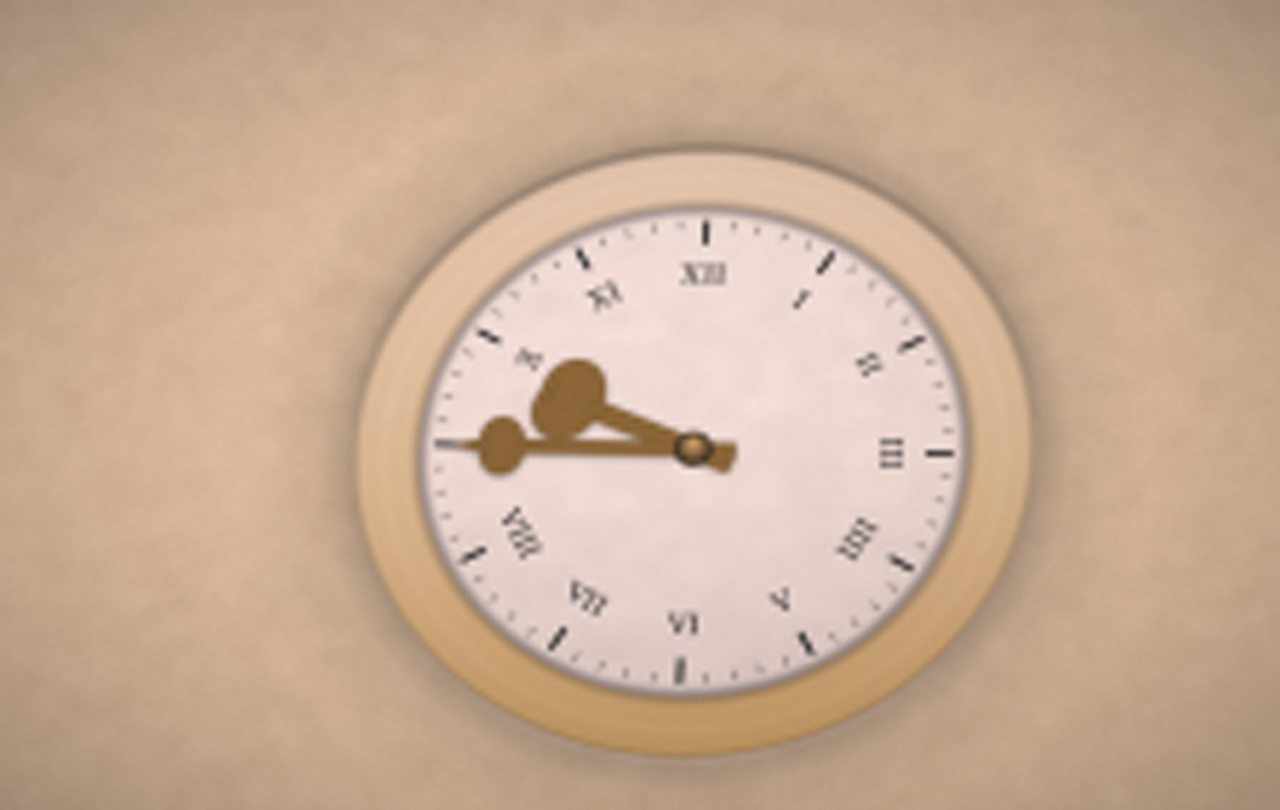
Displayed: 9 h 45 min
